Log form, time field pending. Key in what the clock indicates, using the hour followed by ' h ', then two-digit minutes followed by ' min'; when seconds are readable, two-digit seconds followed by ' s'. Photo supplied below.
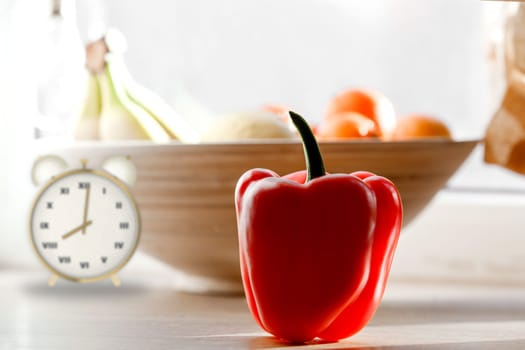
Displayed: 8 h 01 min
